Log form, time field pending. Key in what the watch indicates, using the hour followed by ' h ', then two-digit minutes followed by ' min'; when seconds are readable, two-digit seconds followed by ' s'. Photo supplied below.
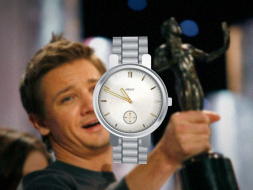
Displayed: 10 h 49 min
